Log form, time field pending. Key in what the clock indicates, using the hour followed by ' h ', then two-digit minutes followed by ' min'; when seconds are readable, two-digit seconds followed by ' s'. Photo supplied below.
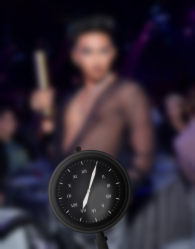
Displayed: 7 h 05 min
